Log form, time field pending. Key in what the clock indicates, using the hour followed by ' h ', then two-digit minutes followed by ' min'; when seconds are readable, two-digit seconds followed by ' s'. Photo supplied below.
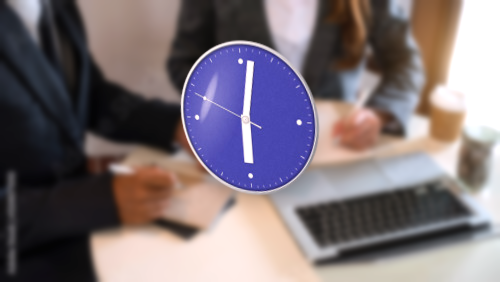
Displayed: 6 h 01 min 49 s
